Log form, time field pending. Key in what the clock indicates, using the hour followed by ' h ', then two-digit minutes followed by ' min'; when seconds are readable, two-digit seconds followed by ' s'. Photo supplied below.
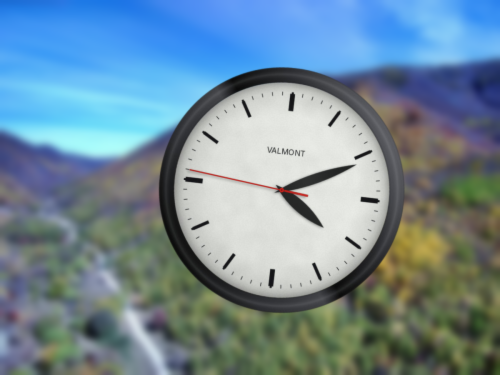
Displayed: 4 h 10 min 46 s
